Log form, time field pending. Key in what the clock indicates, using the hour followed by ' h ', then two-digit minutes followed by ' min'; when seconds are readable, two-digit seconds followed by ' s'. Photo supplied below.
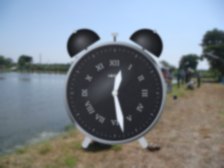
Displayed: 12 h 28 min
